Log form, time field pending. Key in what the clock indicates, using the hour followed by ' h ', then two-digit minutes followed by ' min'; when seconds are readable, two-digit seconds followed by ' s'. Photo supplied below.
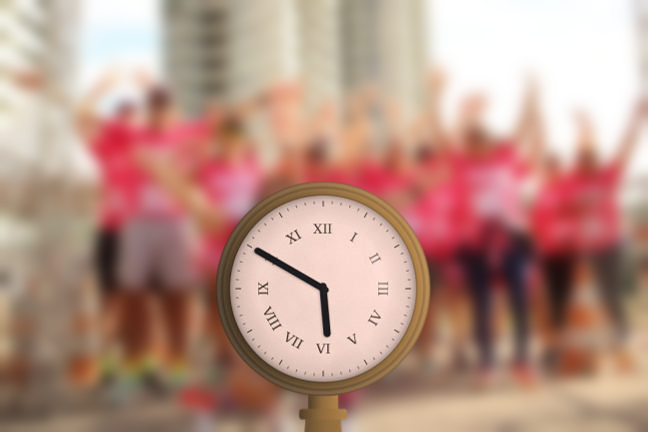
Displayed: 5 h 50 min
